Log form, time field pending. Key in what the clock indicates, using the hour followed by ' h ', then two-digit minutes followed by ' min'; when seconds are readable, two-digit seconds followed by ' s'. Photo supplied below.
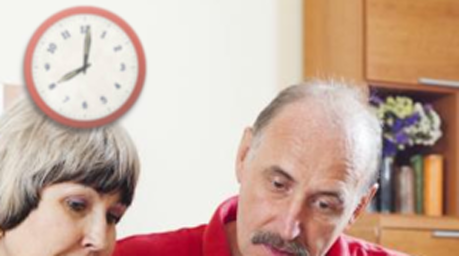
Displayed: 8 h 01 min
